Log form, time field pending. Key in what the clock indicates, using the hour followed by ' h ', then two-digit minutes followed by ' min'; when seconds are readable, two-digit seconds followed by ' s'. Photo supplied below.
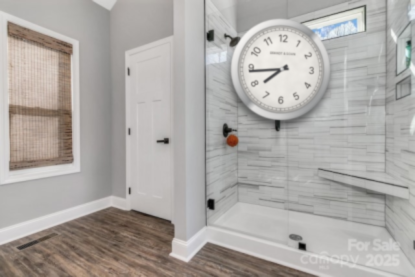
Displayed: 7 h 44 min
